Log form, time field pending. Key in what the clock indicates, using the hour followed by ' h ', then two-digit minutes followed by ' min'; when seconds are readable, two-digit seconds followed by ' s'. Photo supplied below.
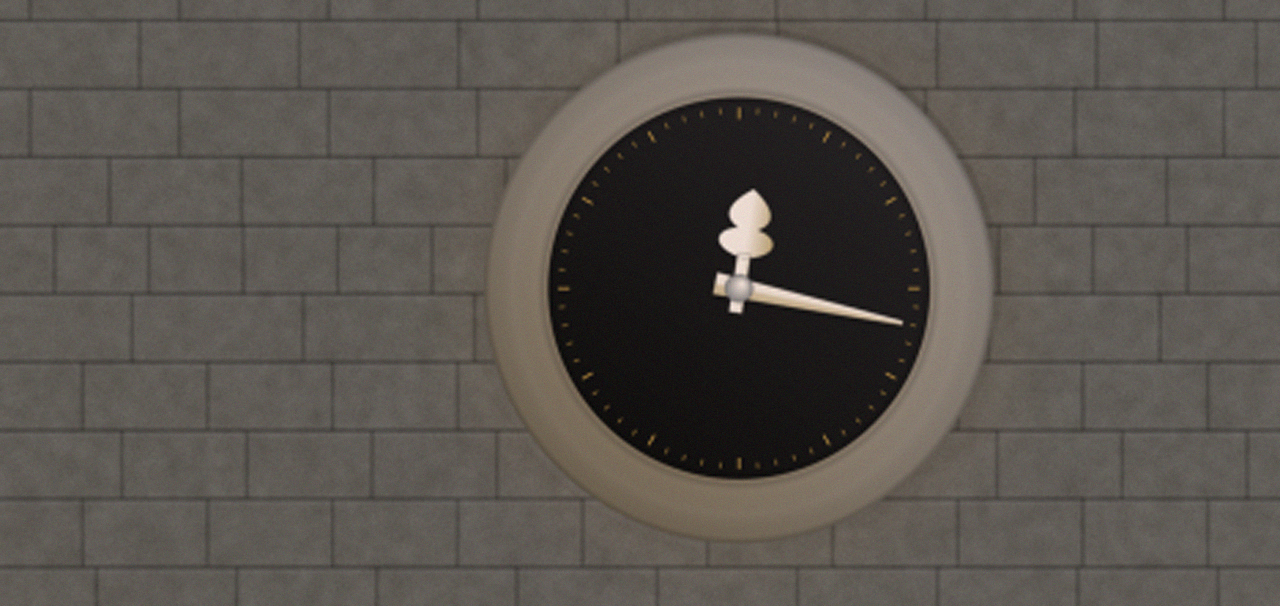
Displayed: 12 h 17 min
